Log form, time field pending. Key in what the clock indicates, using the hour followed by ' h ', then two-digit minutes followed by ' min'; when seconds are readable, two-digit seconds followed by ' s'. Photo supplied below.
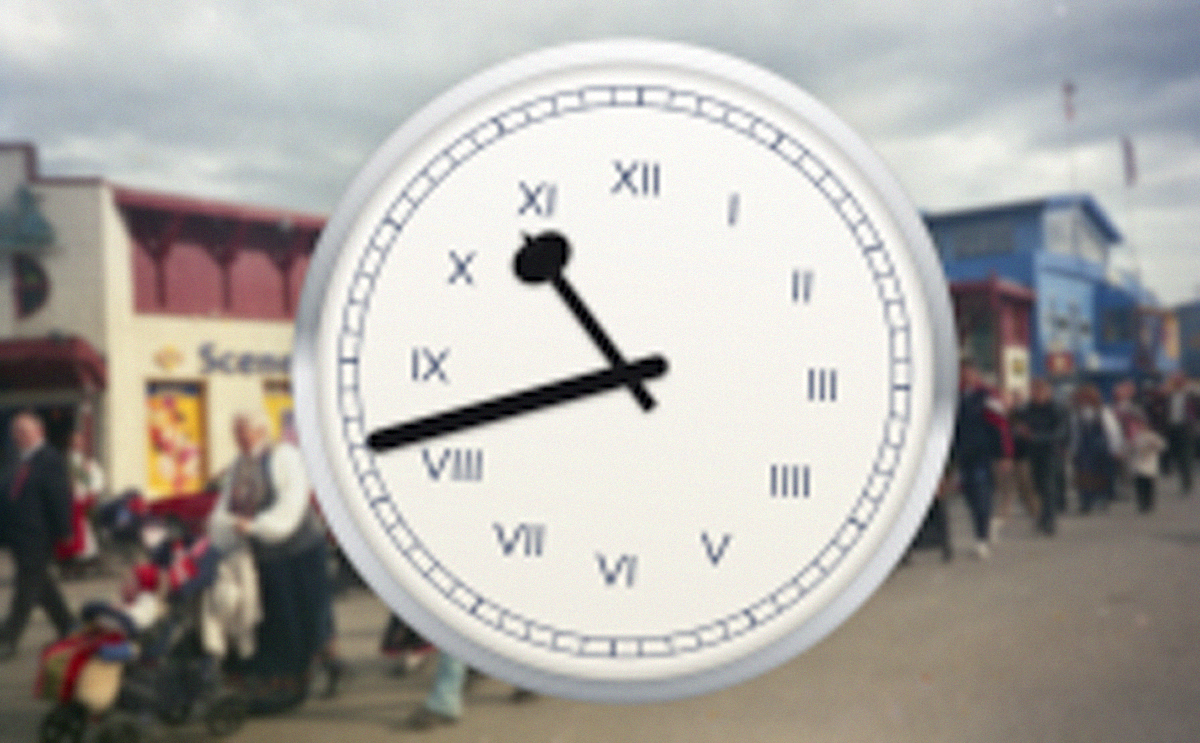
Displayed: 10 h 42 min
